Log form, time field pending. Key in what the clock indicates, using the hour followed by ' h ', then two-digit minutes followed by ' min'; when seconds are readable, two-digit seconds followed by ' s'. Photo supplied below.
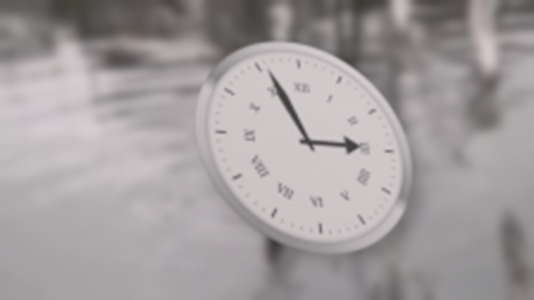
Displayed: 2 h 56 min
